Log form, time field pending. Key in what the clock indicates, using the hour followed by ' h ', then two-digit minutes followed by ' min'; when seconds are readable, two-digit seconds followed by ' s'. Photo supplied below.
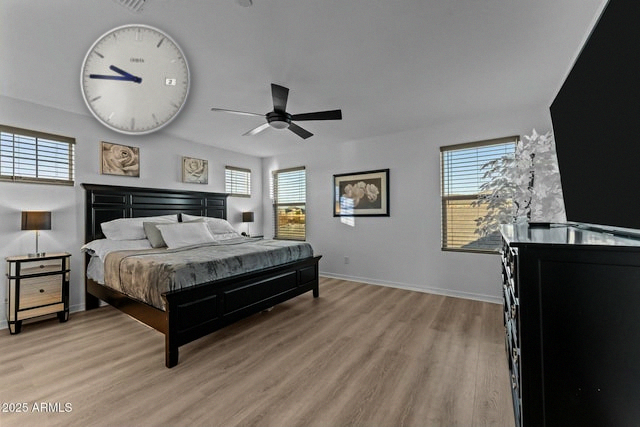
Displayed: 9 h 45 min
